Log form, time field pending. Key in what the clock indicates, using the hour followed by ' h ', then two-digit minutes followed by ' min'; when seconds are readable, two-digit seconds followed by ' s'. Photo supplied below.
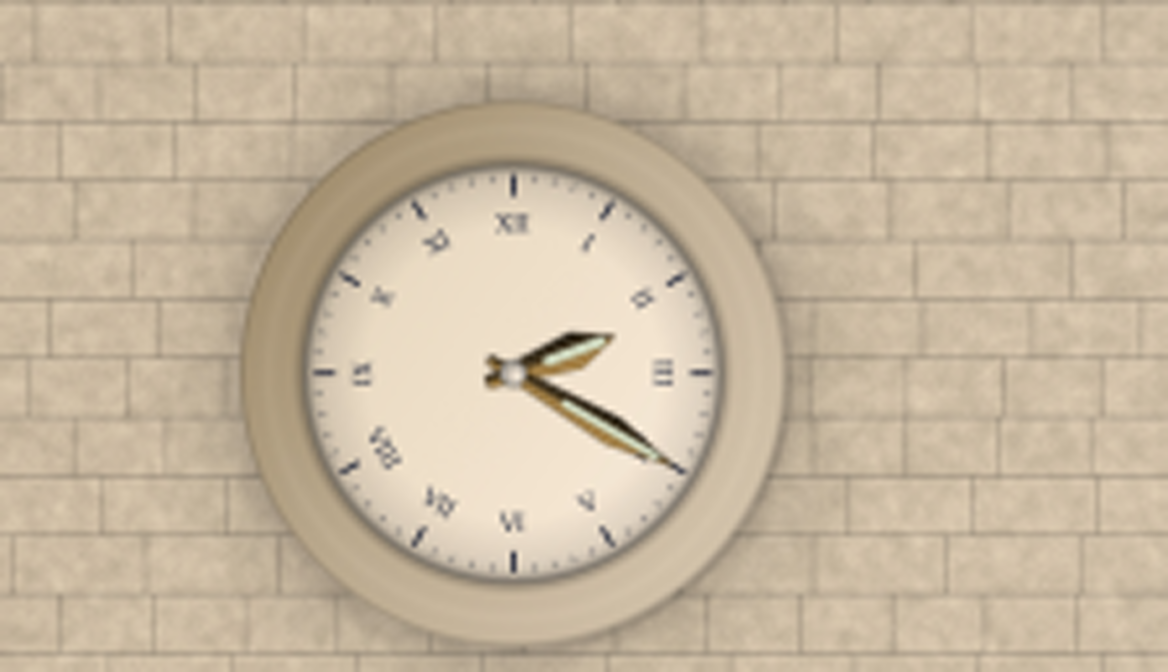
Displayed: 2 h 20 min
